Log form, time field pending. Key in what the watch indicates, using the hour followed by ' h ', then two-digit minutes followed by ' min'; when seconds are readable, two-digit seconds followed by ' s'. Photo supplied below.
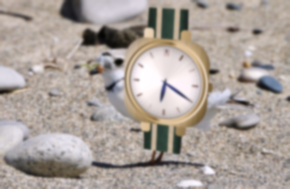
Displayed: 6 h 20 min
